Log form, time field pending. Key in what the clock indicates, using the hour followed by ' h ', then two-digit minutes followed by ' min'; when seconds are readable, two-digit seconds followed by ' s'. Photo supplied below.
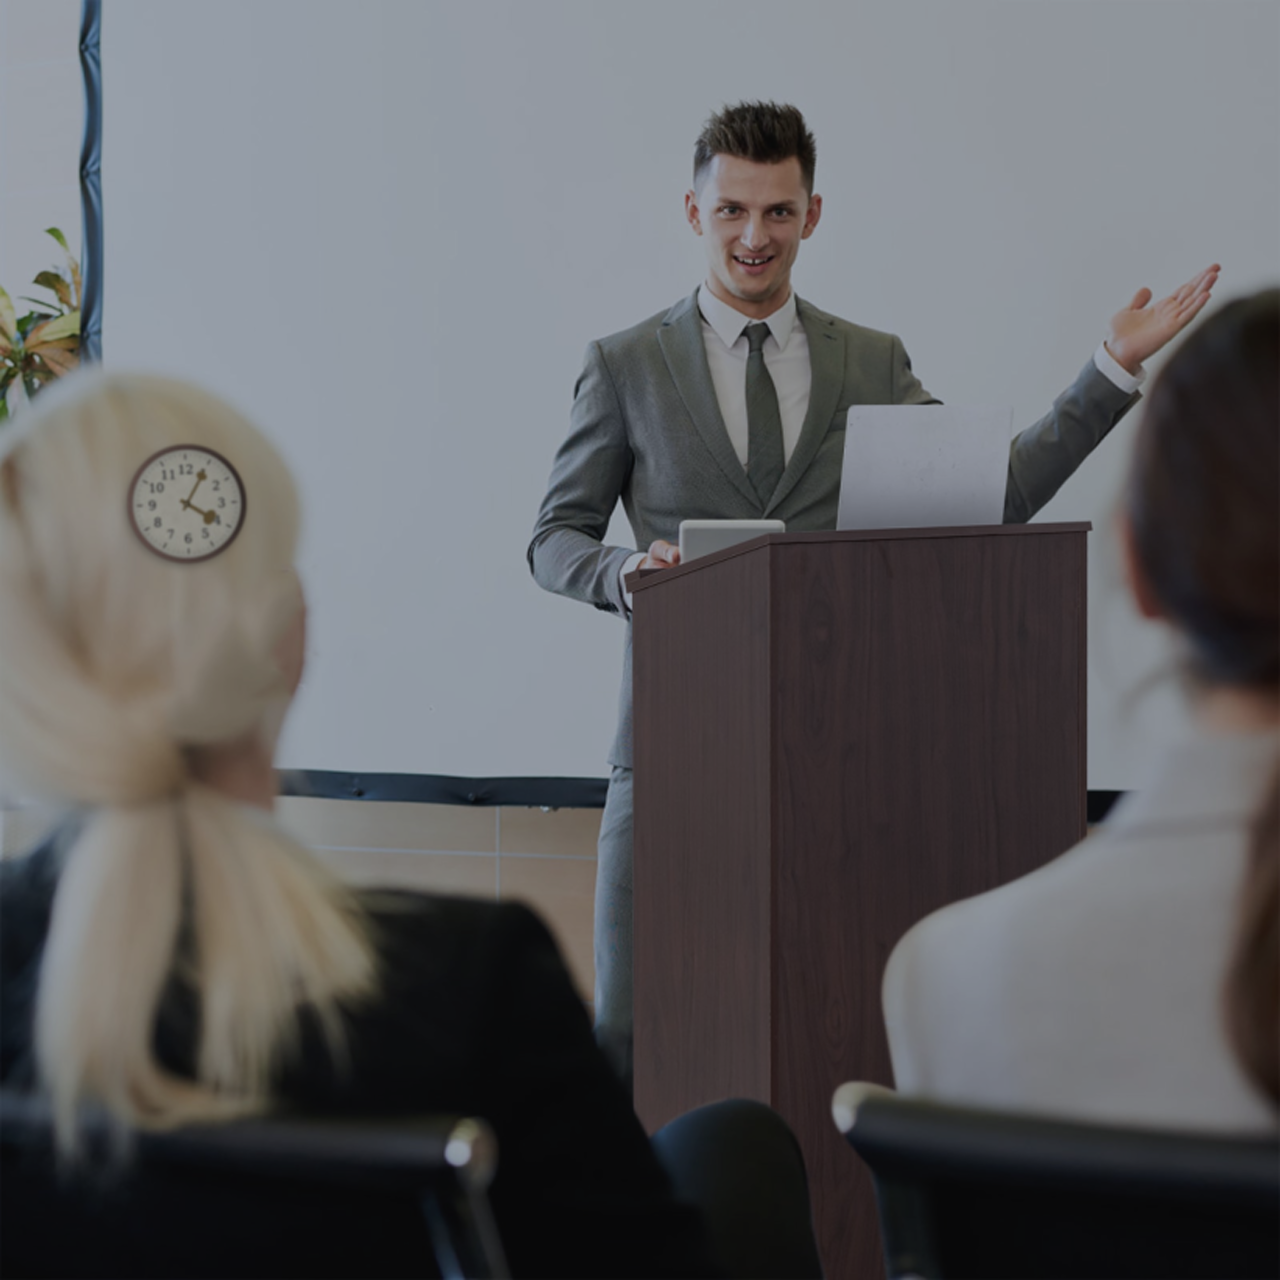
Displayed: 4 h 05 min
